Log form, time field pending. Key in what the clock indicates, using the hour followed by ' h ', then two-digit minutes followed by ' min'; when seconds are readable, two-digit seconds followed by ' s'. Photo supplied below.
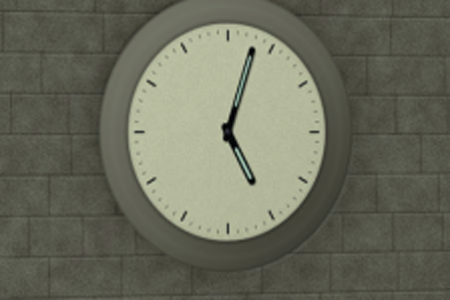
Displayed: 5 h 03 min
